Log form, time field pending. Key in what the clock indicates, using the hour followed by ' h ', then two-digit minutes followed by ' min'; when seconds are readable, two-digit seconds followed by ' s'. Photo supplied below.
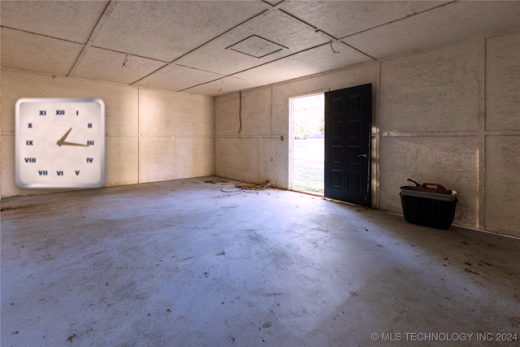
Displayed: 1 h 16 min
